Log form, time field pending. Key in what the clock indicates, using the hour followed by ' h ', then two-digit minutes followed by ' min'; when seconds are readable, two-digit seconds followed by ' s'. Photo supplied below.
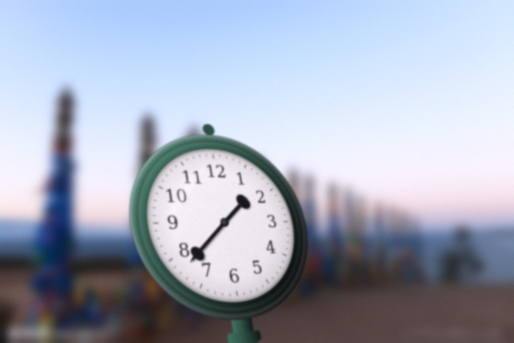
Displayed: 1 h 38 min
